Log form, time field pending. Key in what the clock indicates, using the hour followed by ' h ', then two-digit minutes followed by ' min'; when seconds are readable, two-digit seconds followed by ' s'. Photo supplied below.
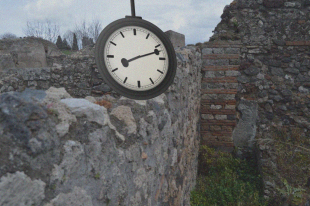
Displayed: 8 h 12 min
